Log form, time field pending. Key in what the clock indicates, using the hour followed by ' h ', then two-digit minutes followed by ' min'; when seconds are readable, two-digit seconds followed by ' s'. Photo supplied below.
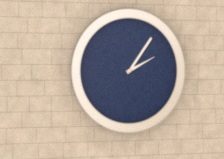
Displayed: 2 h 06 min
